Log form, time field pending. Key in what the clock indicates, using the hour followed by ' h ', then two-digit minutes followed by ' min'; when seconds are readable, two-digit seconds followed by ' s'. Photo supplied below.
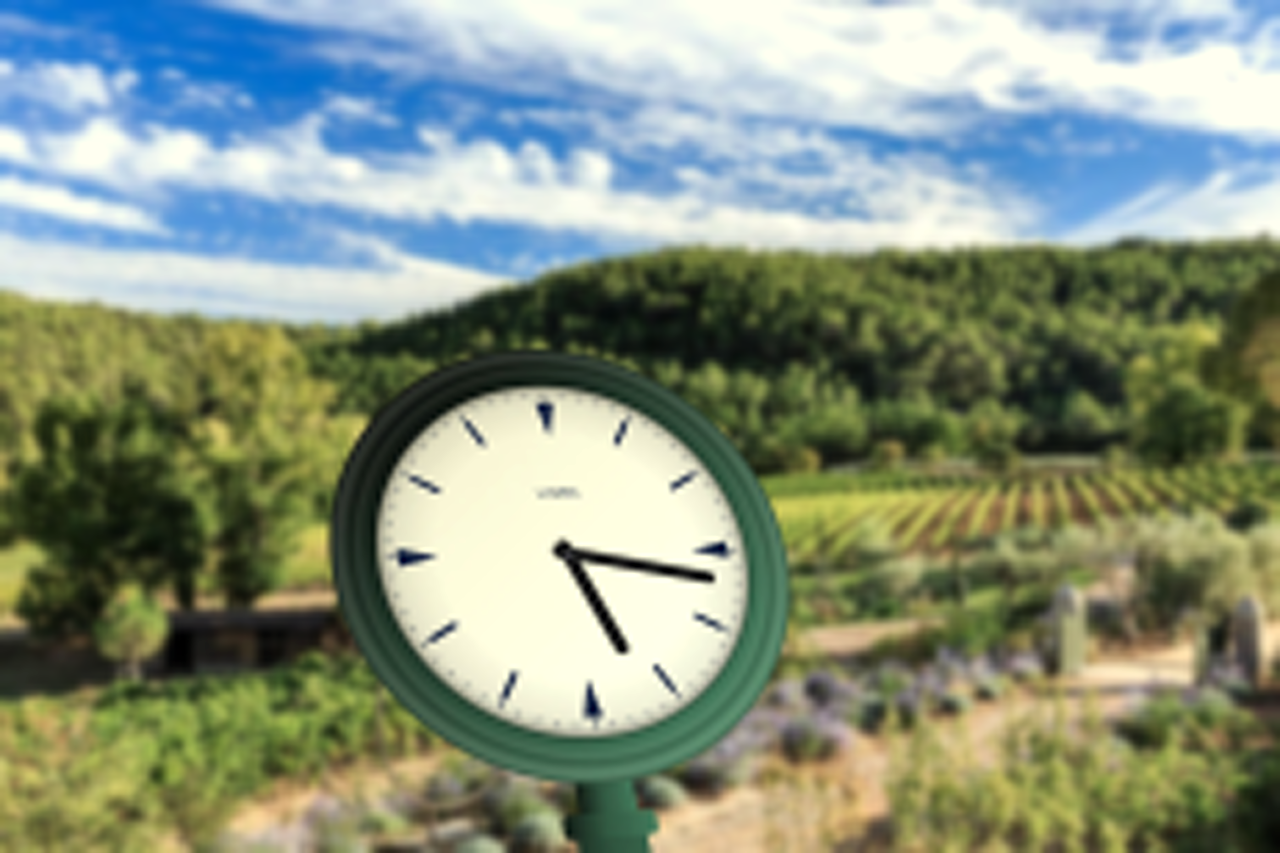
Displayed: 5 h 17 min
